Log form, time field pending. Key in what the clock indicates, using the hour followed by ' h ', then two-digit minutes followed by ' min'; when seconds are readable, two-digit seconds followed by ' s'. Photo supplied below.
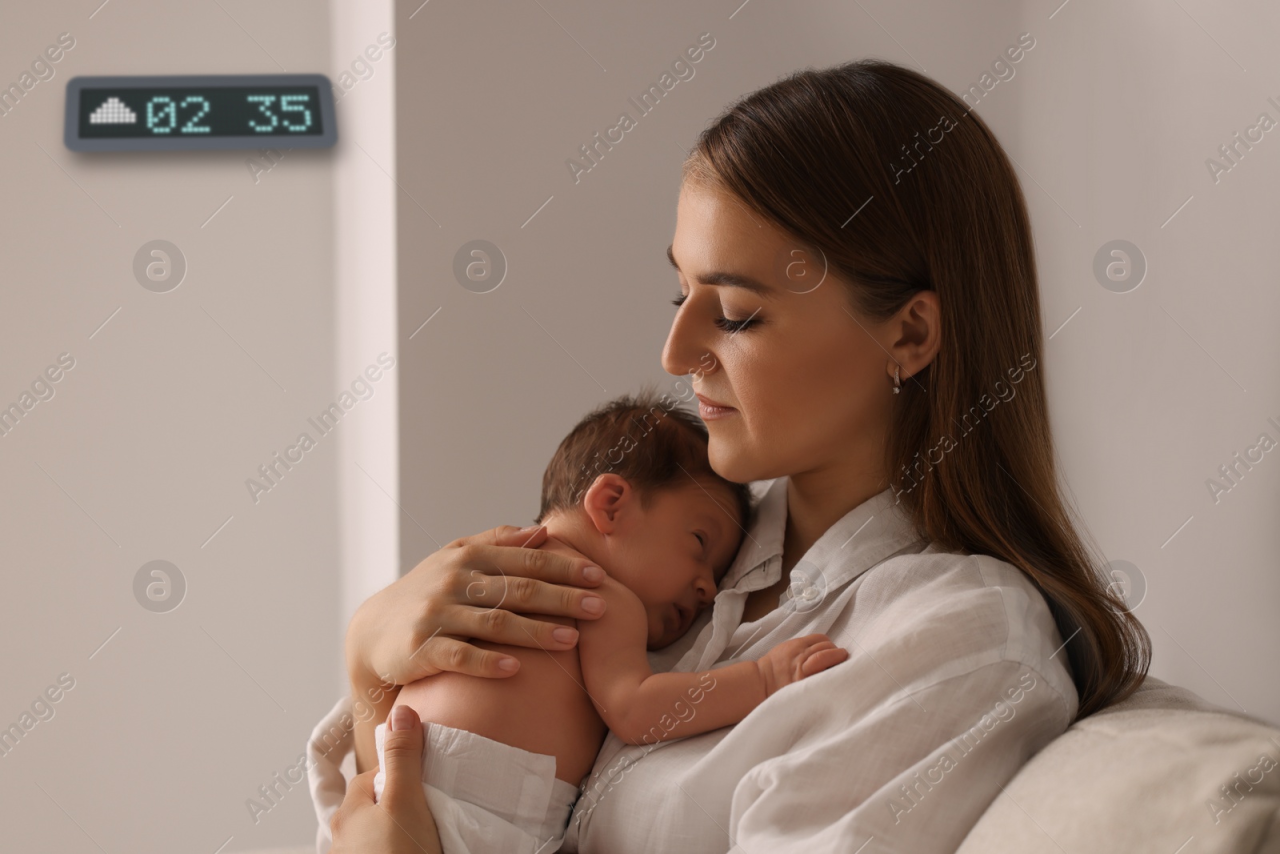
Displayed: 2 h 35 min
